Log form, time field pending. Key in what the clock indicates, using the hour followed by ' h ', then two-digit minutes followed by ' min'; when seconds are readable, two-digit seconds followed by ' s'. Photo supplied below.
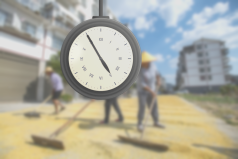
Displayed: 4 h 55 min
